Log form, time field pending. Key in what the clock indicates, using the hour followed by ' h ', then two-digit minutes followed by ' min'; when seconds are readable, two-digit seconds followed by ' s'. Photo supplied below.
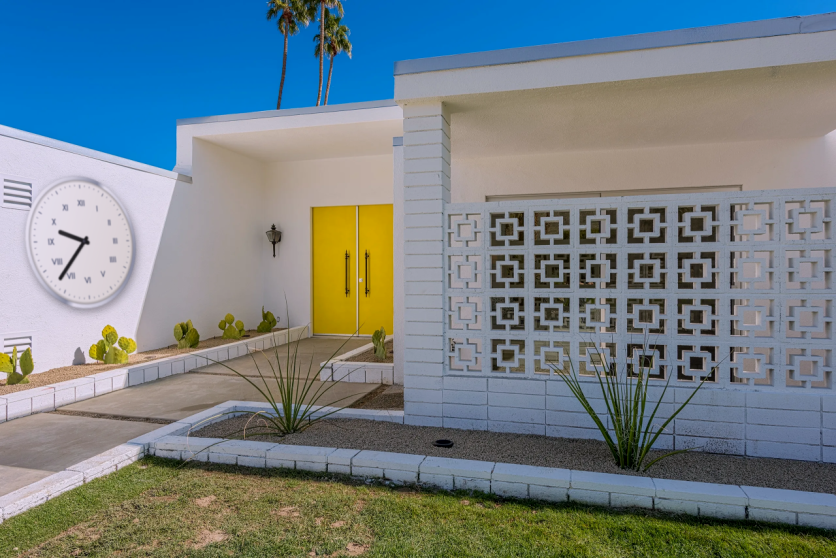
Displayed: 9 h 37 min
